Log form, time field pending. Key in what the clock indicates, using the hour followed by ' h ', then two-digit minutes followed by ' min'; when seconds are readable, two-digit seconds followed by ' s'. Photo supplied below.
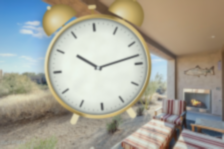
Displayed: 10 h 13 min
